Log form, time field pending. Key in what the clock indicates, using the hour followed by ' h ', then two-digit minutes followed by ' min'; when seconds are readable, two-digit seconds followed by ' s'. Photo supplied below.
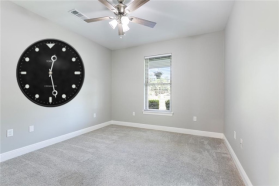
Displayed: 12 h 28 min
